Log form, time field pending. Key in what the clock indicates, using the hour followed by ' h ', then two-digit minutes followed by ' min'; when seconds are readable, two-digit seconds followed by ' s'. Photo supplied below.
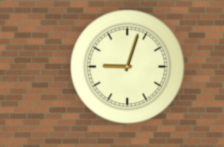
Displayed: 9 h 03 min
